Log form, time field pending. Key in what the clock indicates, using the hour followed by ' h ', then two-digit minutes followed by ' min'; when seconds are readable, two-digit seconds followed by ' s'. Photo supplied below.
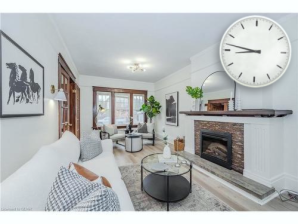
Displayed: 8 h 47 min
